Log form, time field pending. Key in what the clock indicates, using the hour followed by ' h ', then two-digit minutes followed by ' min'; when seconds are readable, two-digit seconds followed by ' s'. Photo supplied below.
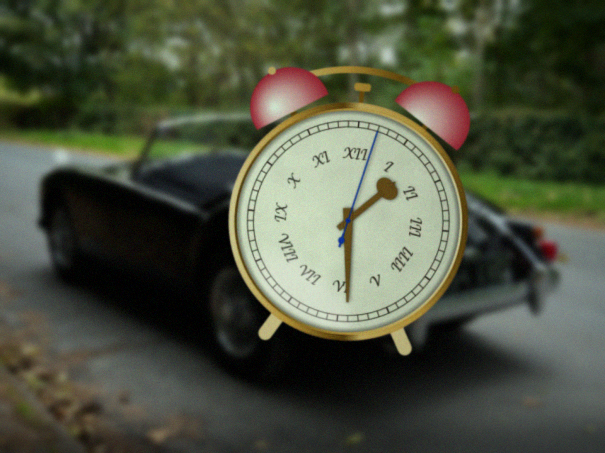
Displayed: 1 h 29 min 02 s
